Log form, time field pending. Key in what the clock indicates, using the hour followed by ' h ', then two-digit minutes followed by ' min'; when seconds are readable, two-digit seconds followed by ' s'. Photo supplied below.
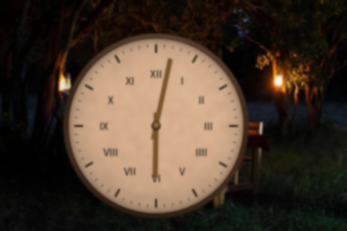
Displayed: 6 h 02 min
